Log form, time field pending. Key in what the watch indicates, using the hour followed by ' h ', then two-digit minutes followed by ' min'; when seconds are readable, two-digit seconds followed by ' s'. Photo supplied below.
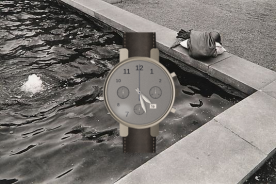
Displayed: 4 h 27 min
